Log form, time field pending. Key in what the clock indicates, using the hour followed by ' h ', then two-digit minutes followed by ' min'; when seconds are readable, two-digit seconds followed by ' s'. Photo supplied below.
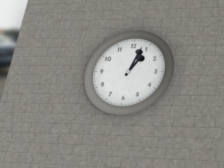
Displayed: 1 h 03 min
